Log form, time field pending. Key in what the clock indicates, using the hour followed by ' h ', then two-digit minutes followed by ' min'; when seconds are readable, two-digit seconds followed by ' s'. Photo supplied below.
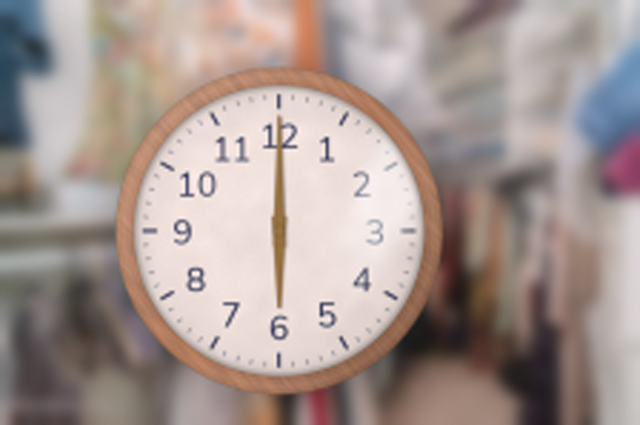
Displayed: 6 h 00 min
